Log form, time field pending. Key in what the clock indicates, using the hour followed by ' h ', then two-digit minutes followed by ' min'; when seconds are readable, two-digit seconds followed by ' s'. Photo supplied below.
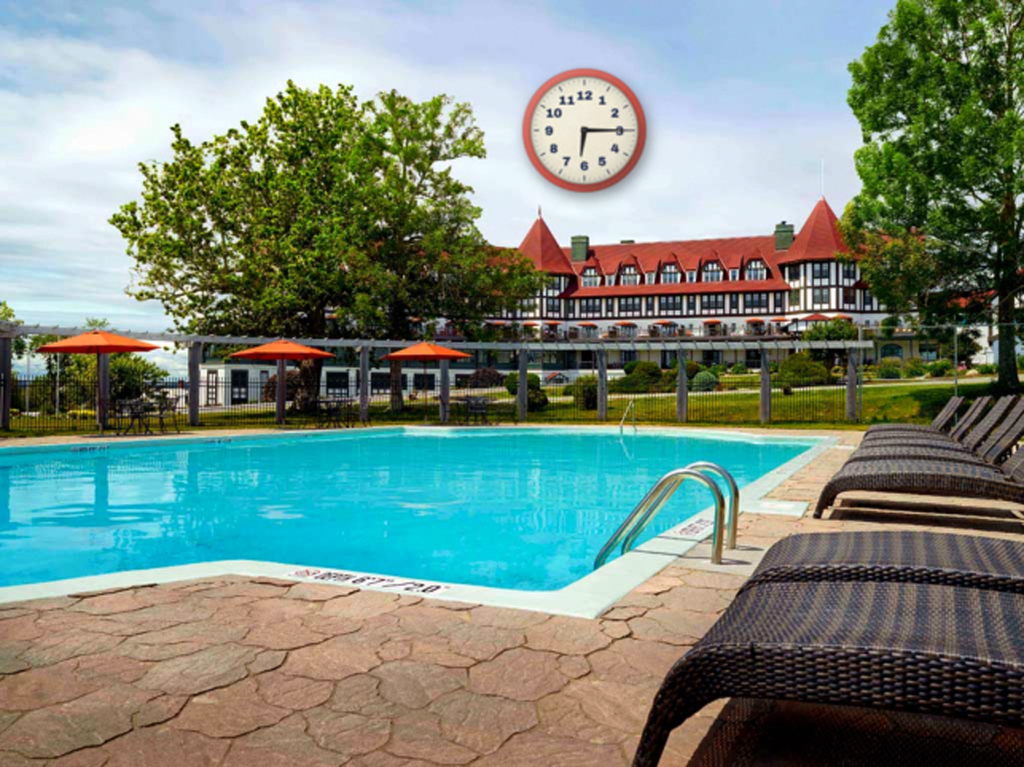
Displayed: 6 h 15 min
